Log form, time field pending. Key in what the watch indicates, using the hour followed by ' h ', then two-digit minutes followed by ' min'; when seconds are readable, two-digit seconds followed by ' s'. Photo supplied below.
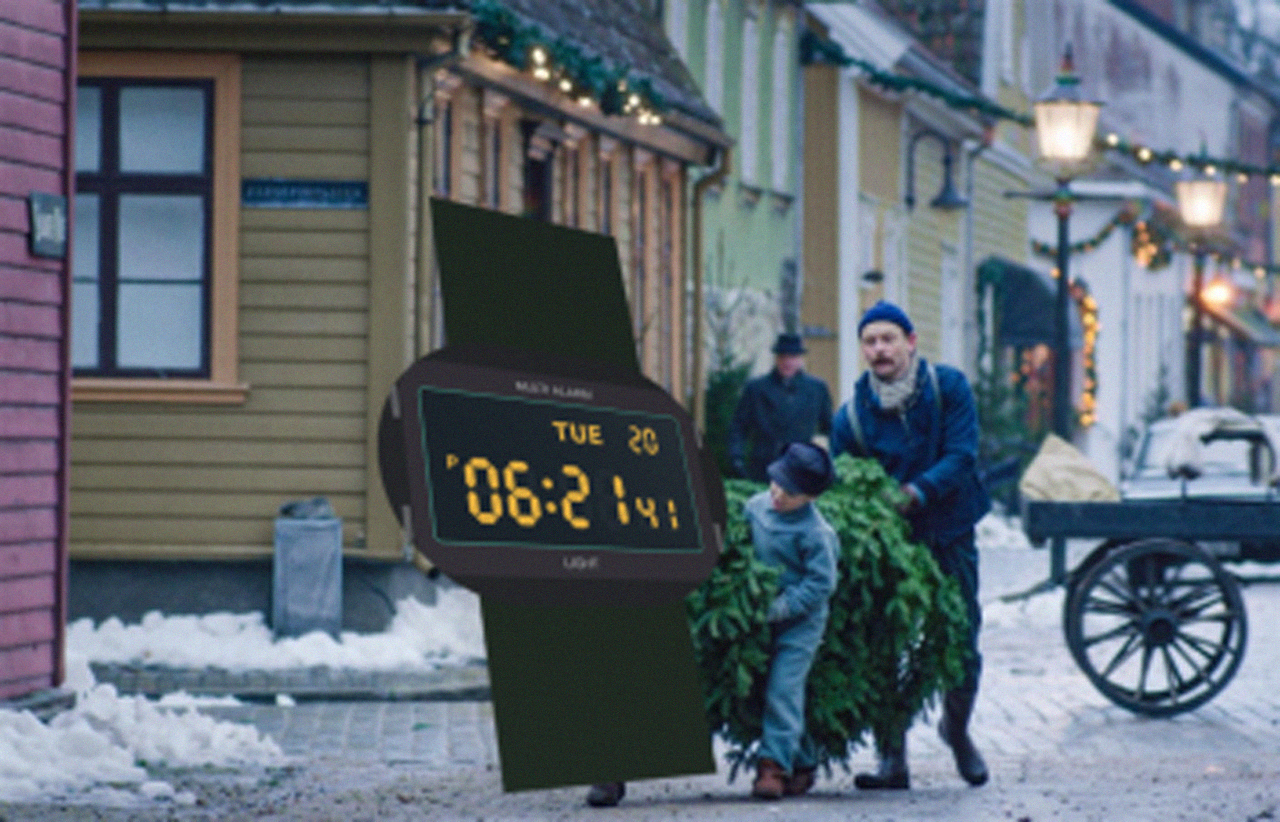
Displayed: 6 h 21 min 41 s
